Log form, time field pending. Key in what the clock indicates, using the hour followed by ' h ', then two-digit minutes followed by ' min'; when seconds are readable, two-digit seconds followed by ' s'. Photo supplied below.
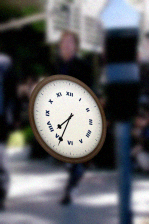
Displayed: 7 h 34 min
